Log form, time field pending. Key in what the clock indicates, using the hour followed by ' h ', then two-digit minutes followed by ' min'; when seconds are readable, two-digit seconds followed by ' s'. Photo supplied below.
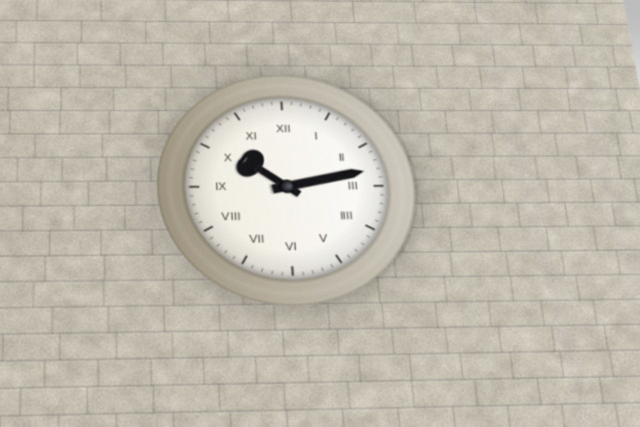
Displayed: 10 h 13 min
